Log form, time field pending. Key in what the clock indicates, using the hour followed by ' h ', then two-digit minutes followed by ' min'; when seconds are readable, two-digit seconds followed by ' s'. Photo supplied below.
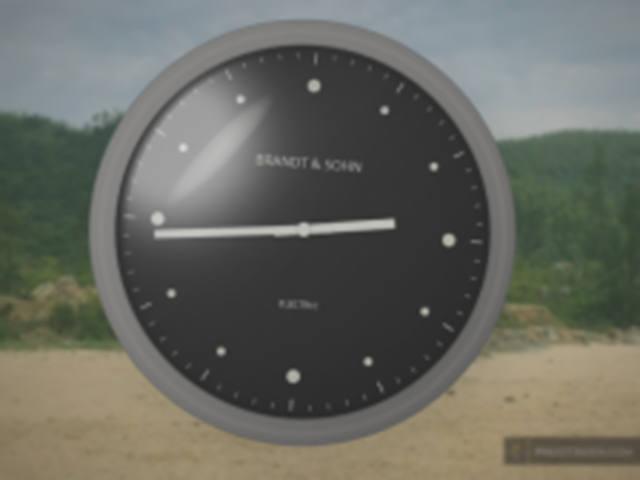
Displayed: 2 h 44 min
